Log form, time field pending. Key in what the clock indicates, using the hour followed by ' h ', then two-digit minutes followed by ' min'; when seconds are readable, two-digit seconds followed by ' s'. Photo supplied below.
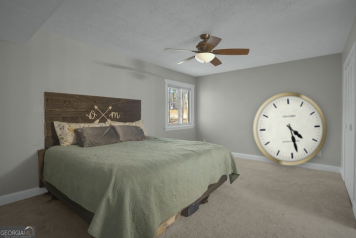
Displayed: 4 h 28 min
